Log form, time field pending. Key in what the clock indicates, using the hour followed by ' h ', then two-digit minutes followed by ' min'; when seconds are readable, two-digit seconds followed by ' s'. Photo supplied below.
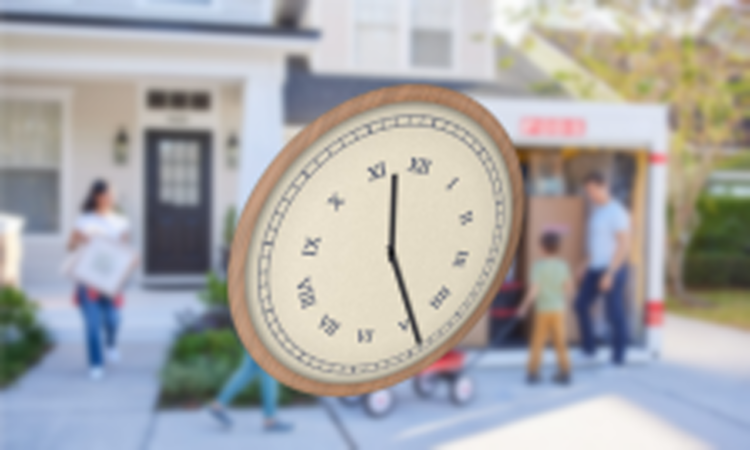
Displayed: 11 h 24 min
